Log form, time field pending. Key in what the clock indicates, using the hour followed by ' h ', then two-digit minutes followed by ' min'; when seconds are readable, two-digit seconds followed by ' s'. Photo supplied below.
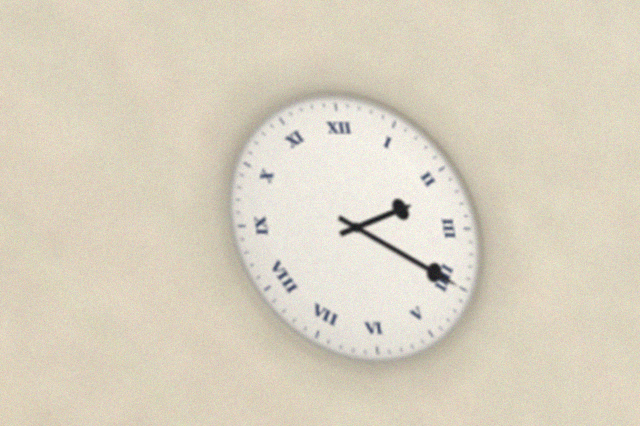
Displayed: 2 h 20 min
